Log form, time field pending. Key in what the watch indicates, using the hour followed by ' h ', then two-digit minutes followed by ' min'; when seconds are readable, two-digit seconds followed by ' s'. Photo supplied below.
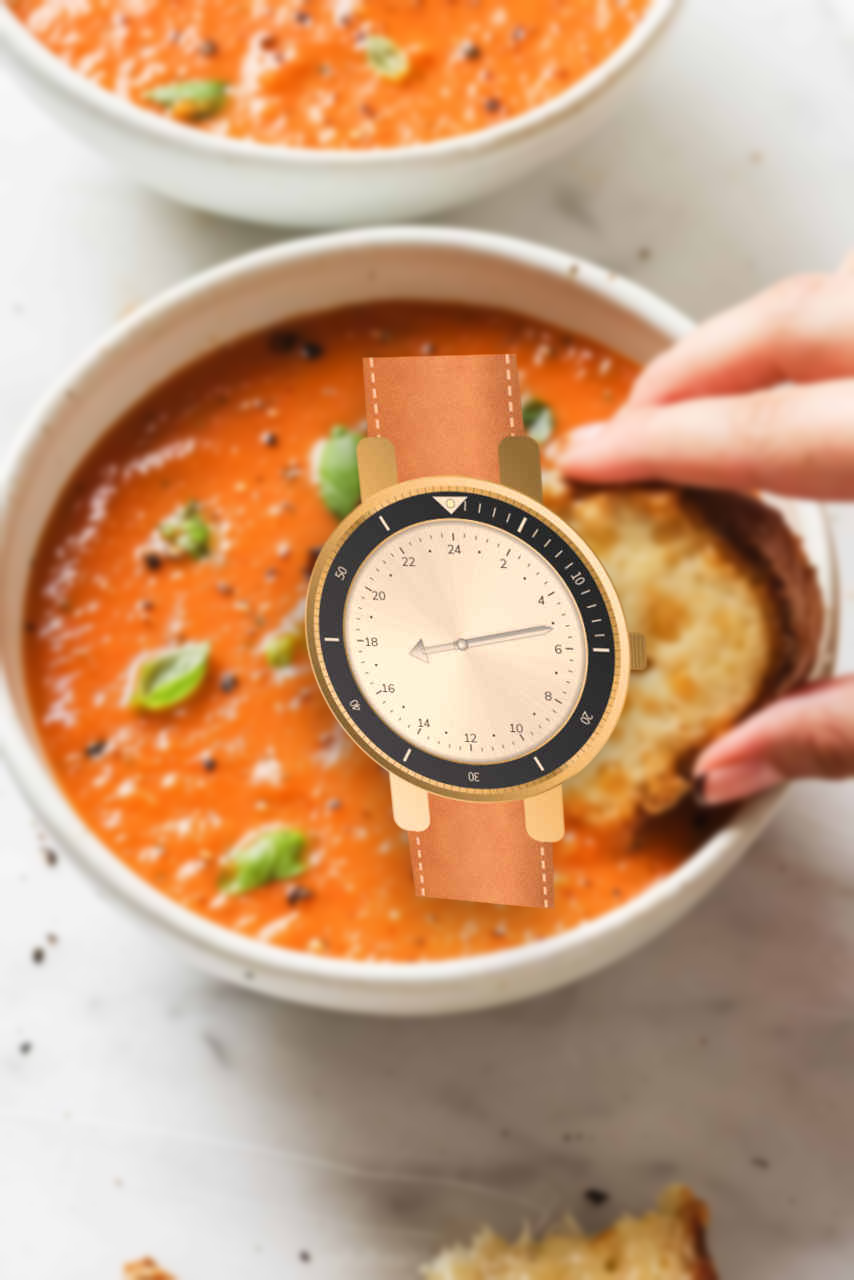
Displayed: 17 h 13 min
